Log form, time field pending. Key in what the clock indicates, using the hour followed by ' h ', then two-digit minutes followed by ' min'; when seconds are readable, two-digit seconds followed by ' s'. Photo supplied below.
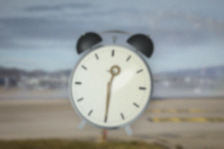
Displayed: 12 h 30 min
